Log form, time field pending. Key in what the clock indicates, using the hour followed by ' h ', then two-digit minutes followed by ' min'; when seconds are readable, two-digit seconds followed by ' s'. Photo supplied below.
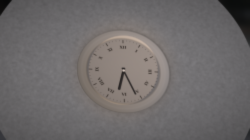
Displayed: 6 h 26 min
